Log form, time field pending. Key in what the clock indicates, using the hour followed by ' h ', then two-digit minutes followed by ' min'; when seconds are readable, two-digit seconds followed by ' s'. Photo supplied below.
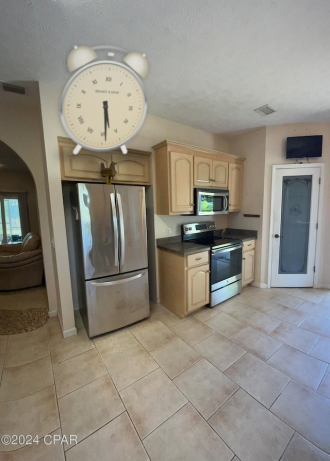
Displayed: 5 h 29 min
